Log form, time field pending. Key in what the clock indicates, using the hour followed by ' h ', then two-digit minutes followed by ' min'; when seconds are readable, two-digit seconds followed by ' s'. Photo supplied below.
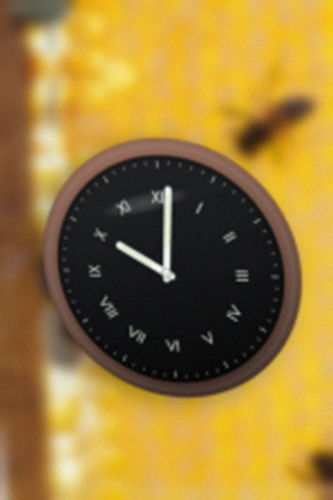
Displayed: 10 h 01 min
